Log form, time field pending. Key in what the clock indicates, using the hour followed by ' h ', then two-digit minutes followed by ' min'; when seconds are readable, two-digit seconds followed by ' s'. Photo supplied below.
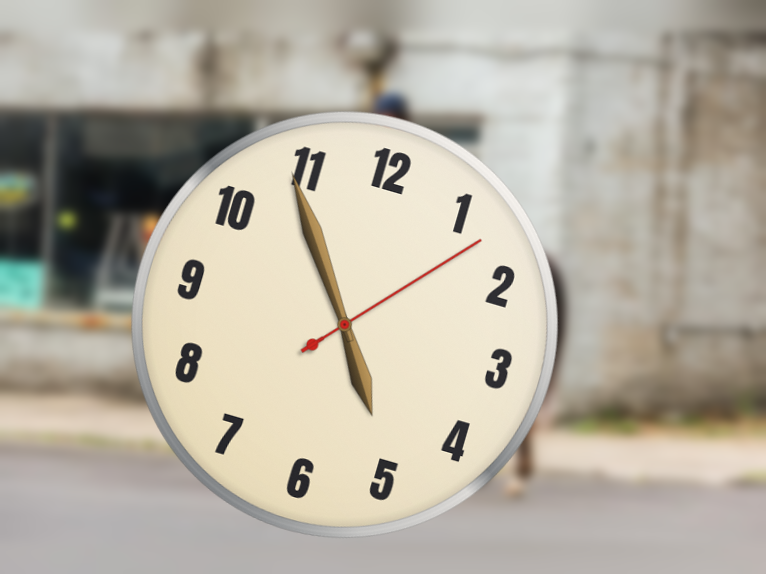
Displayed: 4 h 54 min 07 s
